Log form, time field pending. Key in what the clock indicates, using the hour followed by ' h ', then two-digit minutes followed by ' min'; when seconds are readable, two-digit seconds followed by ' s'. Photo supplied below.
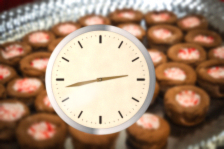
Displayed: 2 h 43 min
